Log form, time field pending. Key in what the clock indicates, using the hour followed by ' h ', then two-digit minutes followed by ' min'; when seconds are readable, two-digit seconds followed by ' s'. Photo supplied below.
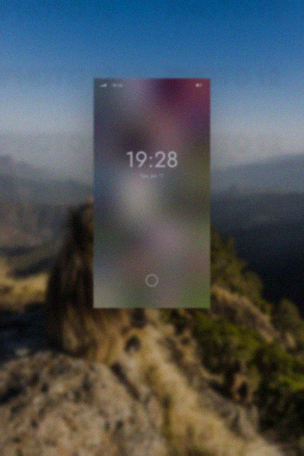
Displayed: 19 h 28 min
